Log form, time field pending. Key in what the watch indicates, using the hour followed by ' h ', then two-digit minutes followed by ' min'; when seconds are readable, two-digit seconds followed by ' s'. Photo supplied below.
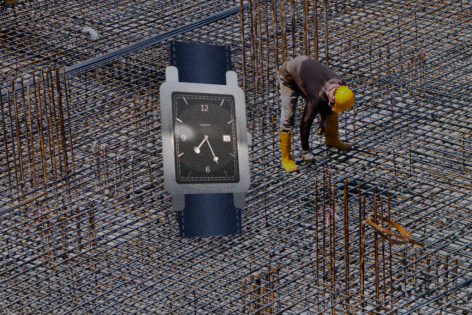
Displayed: 7 h 26 min
